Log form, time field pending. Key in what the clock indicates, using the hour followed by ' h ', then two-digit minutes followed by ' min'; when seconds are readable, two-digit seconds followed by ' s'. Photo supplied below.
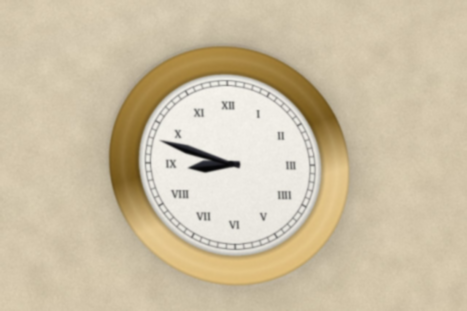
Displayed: 8 h 48 min
